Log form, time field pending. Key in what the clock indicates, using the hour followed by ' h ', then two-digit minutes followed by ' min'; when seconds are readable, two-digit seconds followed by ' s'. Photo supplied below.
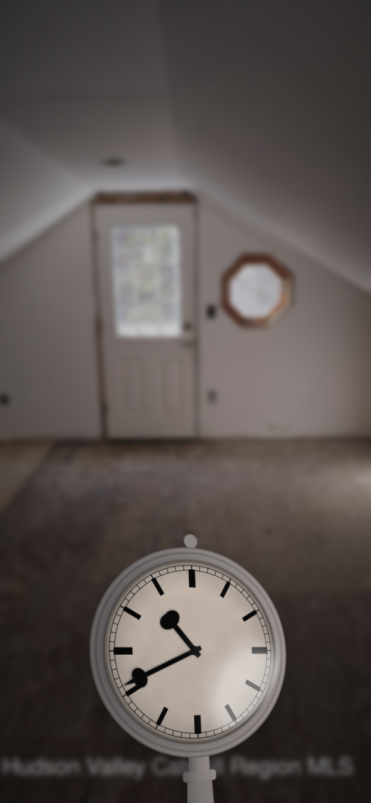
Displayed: 10 h 41 min
